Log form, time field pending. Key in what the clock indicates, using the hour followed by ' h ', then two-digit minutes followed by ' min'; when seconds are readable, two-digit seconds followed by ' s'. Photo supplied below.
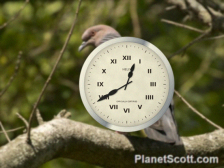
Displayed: 12 h 40 min
